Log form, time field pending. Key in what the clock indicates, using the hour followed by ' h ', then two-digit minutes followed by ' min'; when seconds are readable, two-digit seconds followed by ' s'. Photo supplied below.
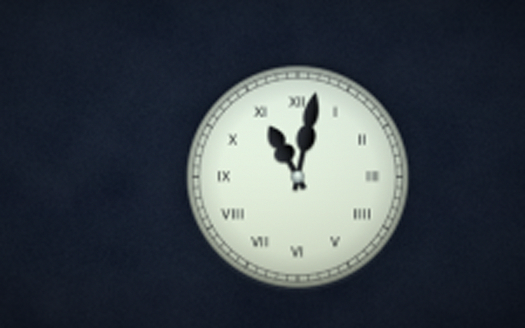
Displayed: 11 h 02 min
